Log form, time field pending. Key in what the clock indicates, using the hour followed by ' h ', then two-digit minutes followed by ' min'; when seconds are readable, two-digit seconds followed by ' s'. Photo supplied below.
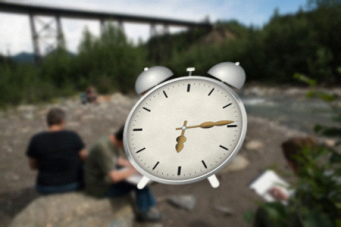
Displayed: 6 h 14 min
